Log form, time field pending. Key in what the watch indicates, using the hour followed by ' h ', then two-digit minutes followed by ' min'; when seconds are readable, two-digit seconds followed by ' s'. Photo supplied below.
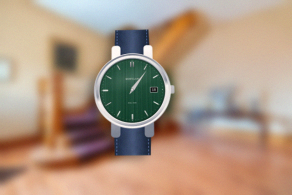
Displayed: 1 h 06 min
